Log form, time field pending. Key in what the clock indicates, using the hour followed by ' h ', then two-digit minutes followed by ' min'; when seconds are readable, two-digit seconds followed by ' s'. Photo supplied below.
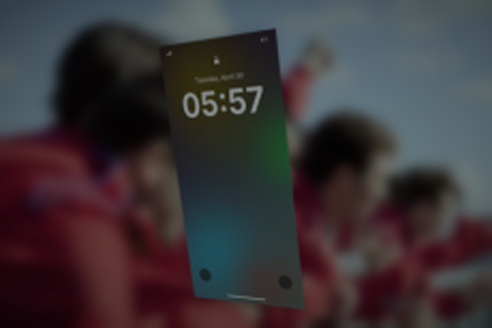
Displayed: 5 h 57 min
